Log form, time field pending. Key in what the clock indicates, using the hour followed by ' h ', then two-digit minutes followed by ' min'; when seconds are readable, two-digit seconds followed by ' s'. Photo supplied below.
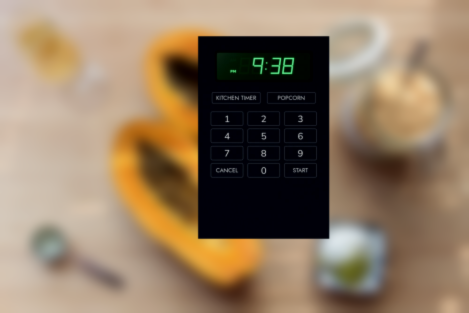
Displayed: 9 h 38 min
